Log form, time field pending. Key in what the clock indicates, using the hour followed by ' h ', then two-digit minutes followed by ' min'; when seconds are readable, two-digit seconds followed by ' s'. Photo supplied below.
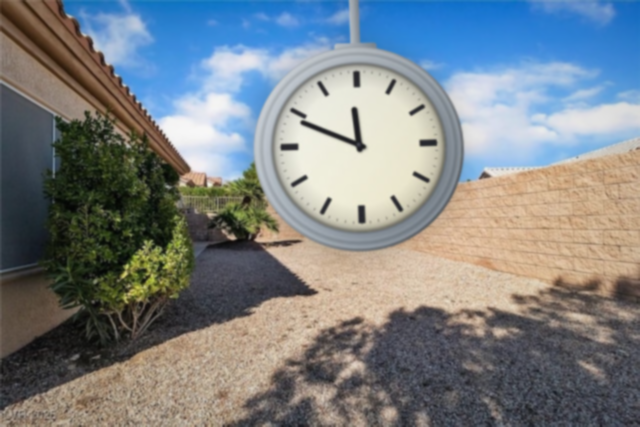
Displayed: 11 h 49 min
